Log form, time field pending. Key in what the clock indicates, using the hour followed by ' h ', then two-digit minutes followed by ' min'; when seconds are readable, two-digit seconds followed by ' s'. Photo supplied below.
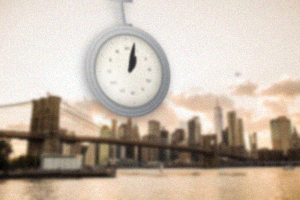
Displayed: 1 h 03 min
